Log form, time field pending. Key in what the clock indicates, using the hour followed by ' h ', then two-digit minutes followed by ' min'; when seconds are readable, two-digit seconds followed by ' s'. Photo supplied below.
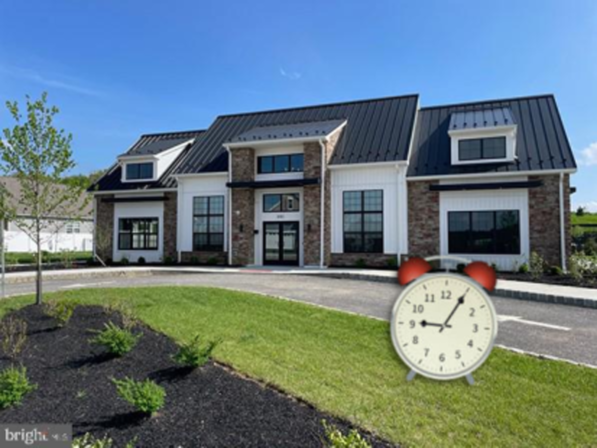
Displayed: 9 h 05 min
